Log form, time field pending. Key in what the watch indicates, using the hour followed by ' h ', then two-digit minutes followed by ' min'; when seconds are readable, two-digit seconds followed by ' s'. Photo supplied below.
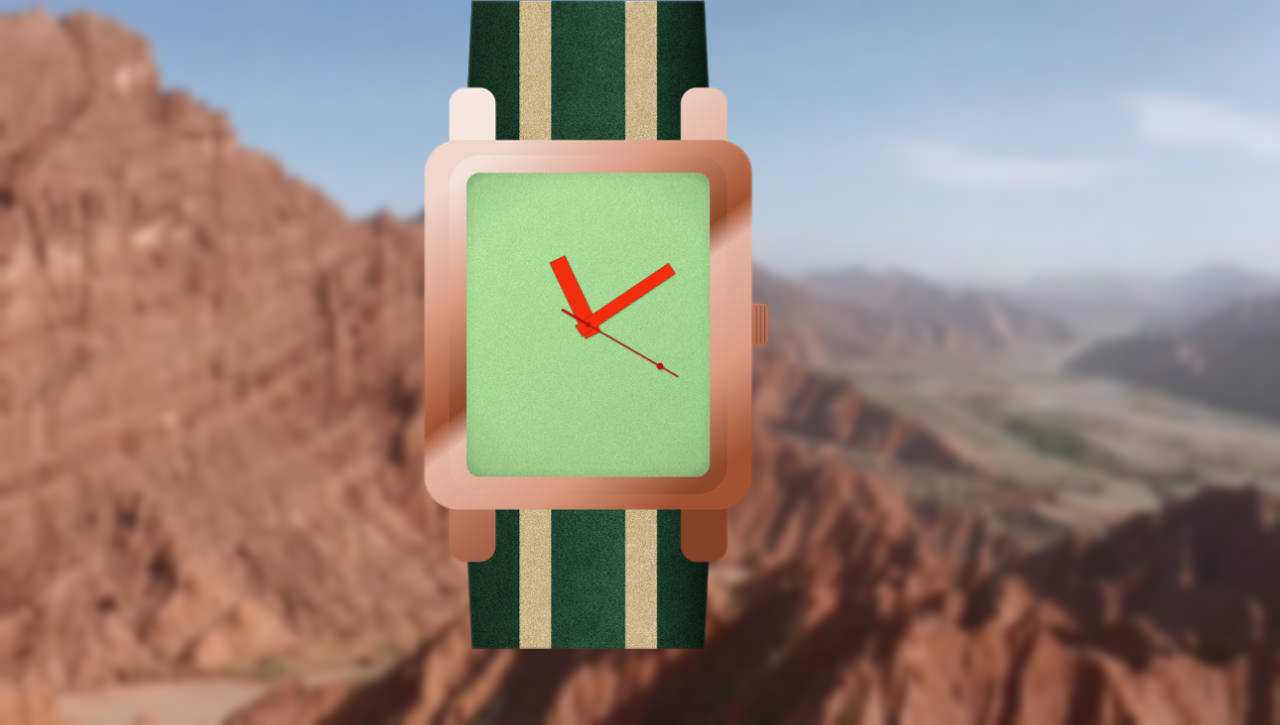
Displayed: 11 h 09 min 20 s
